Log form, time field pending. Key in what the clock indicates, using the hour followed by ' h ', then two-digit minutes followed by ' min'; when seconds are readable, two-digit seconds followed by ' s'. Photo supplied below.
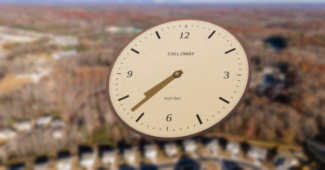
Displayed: 7 h 37 min
